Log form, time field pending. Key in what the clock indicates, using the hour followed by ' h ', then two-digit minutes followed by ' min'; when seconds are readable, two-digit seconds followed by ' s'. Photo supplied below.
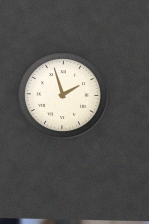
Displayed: 1 h 57 min
